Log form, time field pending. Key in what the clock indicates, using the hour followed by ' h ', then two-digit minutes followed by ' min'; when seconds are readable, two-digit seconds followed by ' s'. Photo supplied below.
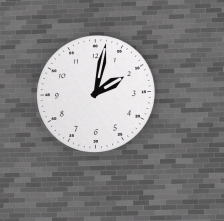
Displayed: 2 h 02 min
